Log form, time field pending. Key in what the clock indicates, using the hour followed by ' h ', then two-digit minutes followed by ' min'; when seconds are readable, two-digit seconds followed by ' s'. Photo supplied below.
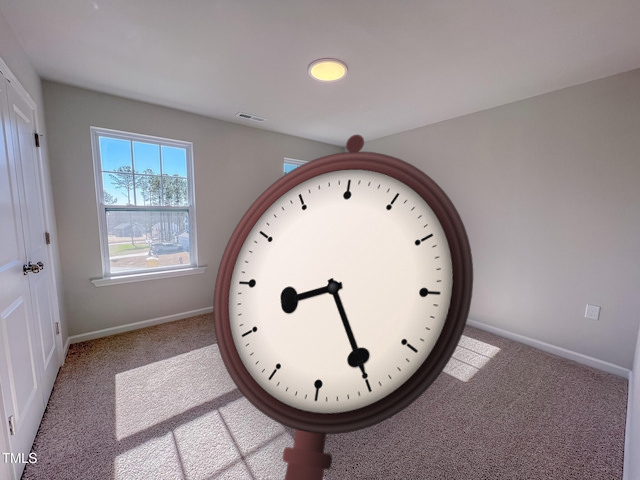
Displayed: 8 h 25 min
